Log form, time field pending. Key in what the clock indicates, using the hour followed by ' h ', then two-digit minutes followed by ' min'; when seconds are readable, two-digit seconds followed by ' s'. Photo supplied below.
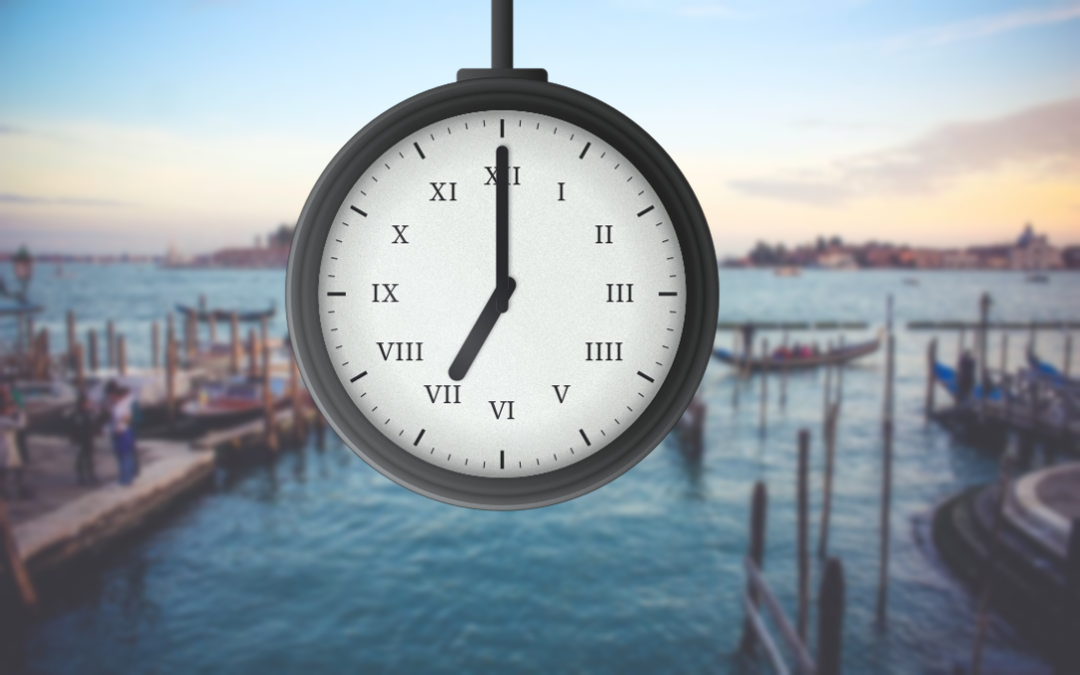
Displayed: 7 h 00 min
